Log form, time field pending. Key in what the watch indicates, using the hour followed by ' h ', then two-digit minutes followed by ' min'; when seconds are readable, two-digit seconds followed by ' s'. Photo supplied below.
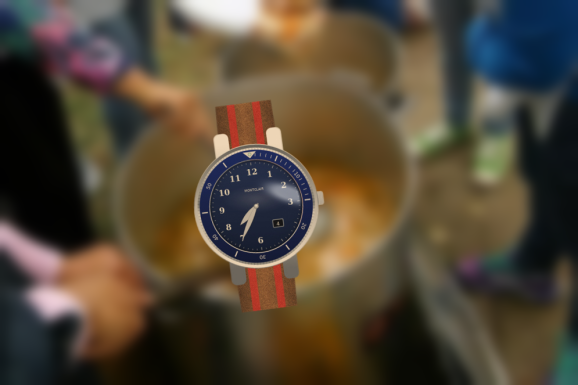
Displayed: 7 h 35 min
